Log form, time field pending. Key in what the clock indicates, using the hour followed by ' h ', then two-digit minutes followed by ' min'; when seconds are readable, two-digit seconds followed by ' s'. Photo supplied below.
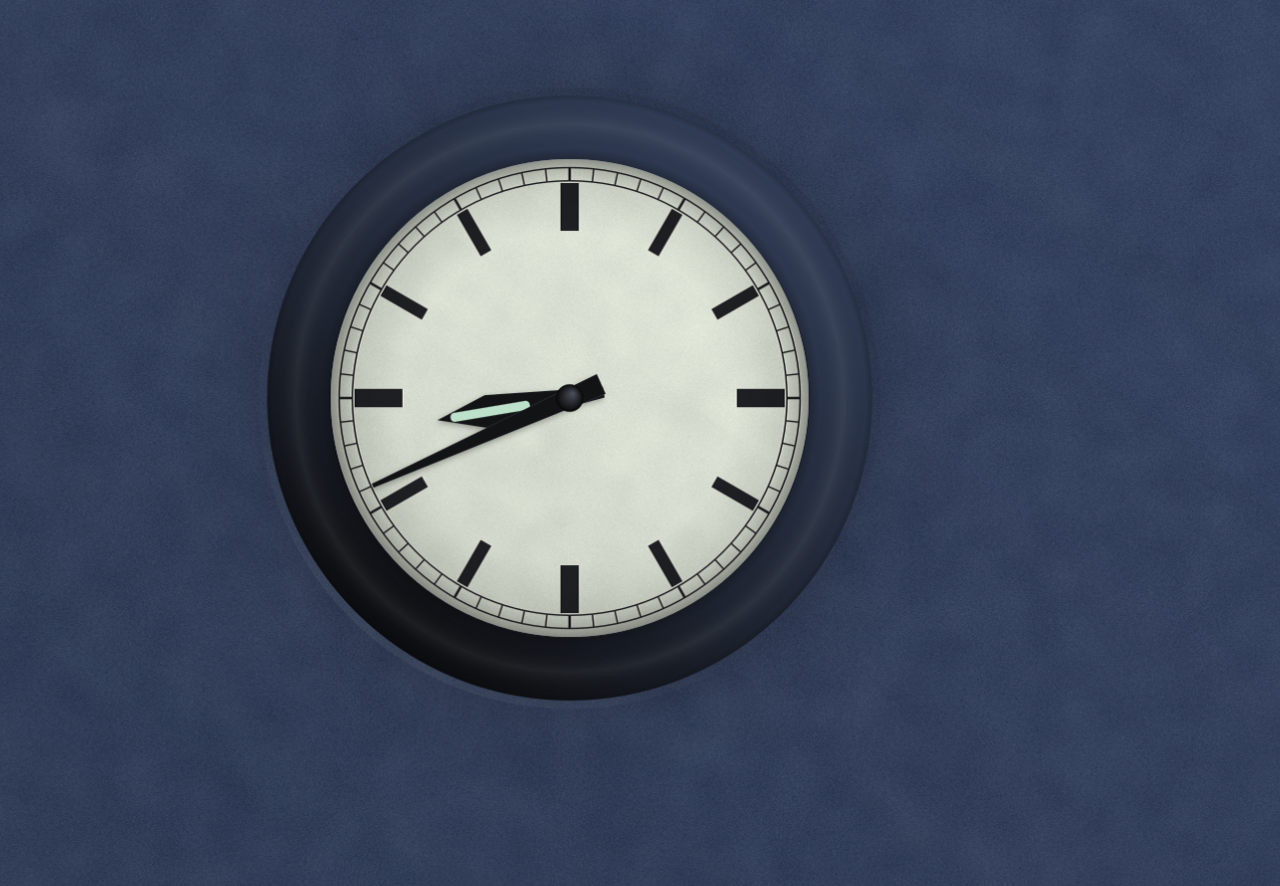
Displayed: 8 h 41 min
